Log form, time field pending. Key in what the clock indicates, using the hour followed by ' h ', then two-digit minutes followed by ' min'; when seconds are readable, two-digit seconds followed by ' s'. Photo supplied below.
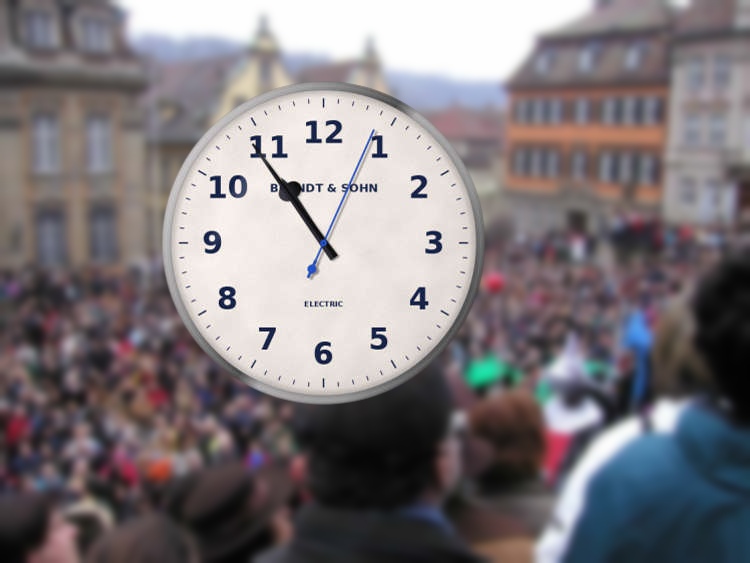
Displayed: 10 h 54 min 04 s
